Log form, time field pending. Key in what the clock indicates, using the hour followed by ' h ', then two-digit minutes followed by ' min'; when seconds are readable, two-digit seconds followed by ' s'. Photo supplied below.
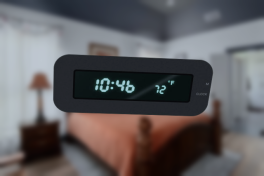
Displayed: 10 h 46 min
